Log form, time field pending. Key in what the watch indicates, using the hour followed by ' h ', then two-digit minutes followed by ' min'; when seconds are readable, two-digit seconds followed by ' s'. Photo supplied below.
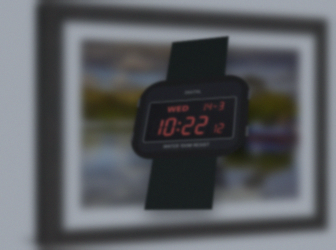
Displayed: 10 h 22 min
